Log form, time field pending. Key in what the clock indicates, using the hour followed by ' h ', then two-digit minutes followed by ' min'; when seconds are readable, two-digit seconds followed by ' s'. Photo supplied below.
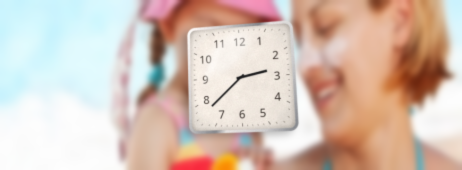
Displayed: 2 h 38 min
